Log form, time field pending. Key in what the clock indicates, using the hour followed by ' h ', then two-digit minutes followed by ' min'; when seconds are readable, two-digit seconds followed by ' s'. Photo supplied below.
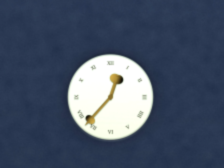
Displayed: 12 h 37 min
